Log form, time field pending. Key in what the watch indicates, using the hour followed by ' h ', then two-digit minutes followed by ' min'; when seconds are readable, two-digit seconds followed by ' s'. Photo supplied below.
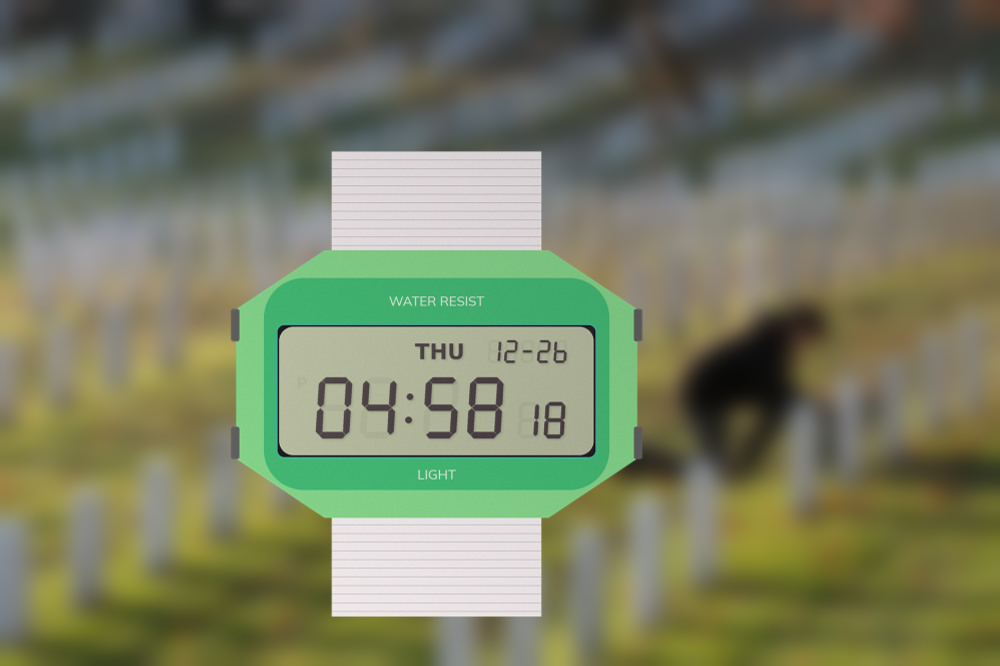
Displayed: 4 h 58 min 18 s
